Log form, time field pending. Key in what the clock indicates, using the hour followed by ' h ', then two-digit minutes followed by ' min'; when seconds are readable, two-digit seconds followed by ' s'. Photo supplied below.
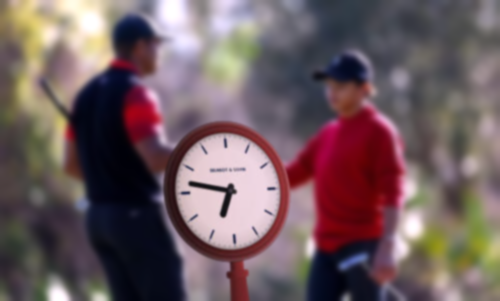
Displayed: 6 h 47 min
